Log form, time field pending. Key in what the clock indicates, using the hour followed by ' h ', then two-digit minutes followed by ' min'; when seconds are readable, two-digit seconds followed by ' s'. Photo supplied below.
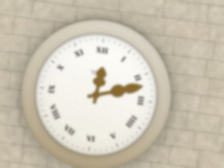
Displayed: 12 h 12 min
